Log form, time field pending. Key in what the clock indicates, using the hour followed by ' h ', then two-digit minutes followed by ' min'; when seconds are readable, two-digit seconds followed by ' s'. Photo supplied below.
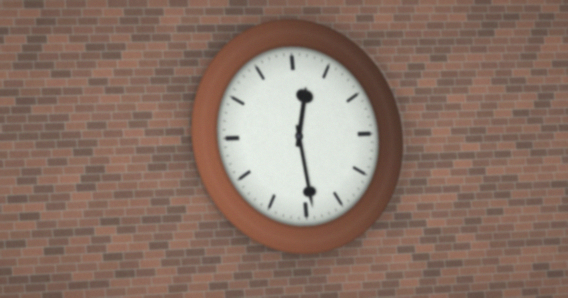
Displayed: 12 h 29 min
